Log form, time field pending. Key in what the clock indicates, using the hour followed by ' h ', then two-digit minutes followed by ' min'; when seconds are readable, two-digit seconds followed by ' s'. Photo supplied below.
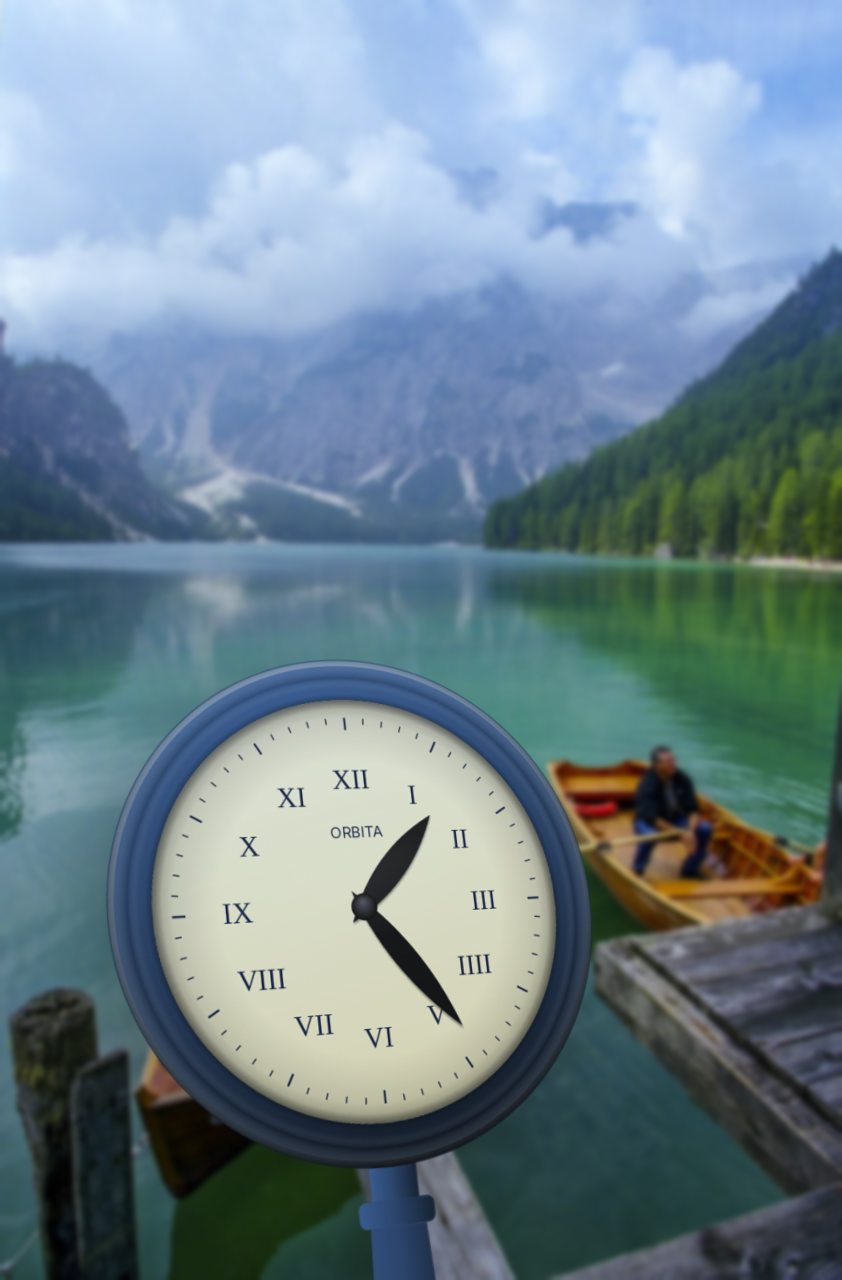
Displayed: 1 h 24 min
